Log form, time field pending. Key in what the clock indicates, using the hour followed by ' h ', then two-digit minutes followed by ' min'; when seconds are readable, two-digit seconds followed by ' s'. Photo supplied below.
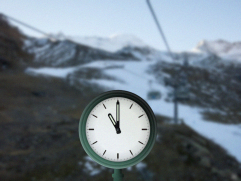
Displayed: 11 h 00 min
